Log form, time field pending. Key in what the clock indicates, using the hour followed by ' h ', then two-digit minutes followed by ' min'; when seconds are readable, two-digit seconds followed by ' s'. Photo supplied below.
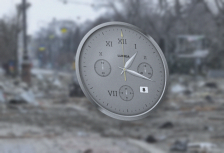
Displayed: 1 h 18 min
